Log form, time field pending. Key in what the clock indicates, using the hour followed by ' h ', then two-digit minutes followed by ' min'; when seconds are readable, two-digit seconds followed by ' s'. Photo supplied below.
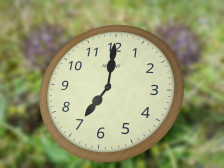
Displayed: 7 h 00 min
